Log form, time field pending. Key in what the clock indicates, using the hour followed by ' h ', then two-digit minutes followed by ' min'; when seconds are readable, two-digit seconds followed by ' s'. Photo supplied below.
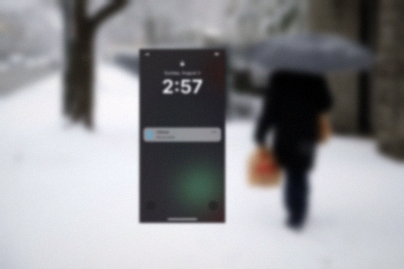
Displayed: 2 h 57 min
